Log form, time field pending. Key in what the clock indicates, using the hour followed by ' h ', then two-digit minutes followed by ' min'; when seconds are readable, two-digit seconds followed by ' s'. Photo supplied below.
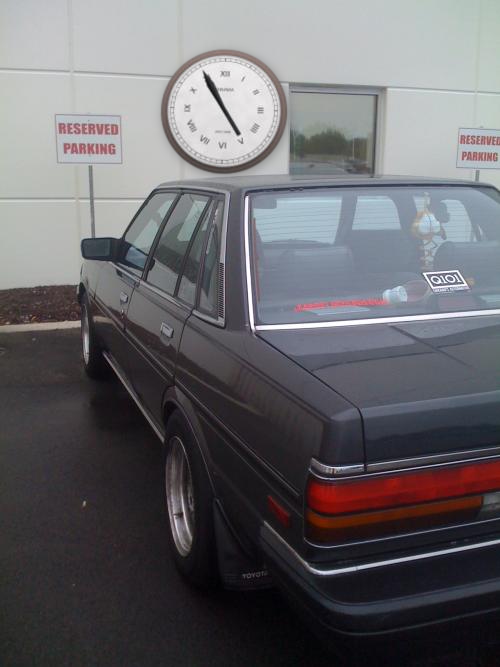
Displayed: 4 h 55 min
